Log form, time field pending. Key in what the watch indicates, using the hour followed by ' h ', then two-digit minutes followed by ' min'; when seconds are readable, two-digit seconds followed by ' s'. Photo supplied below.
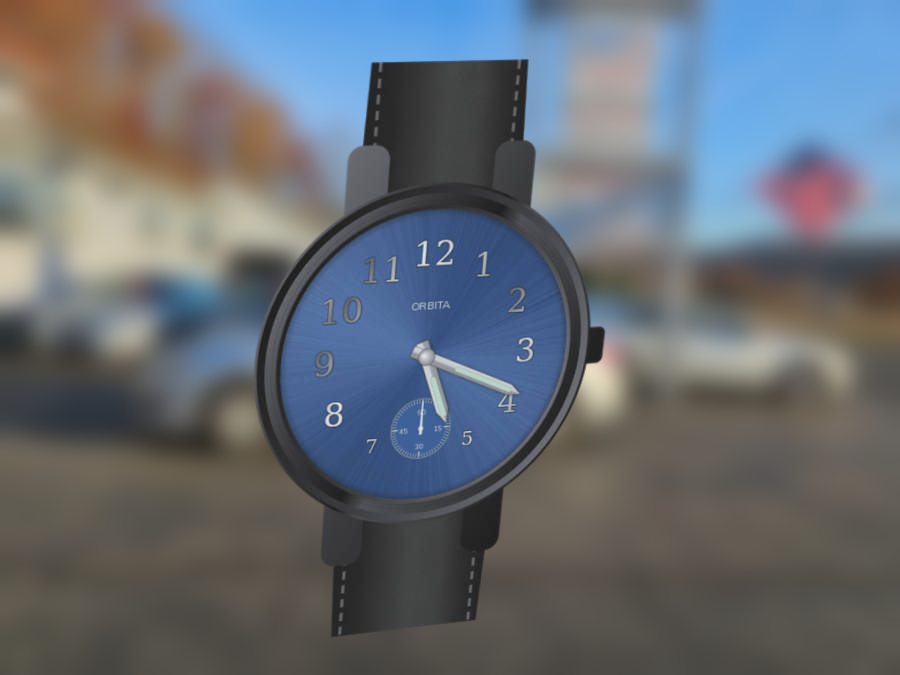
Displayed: 5 h 19 min
